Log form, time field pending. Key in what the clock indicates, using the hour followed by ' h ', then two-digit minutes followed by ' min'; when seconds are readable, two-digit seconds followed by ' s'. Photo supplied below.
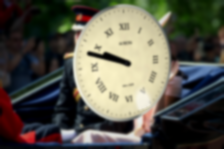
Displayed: 9 h 48 min
